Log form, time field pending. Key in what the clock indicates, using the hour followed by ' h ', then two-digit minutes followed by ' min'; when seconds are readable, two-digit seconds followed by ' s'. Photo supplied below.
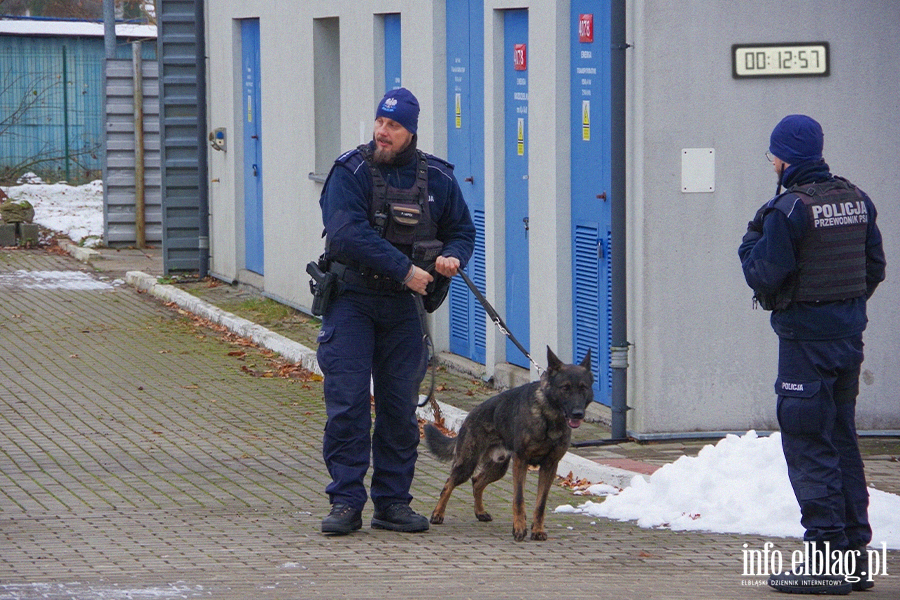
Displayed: 0 h 12 min 57 s
